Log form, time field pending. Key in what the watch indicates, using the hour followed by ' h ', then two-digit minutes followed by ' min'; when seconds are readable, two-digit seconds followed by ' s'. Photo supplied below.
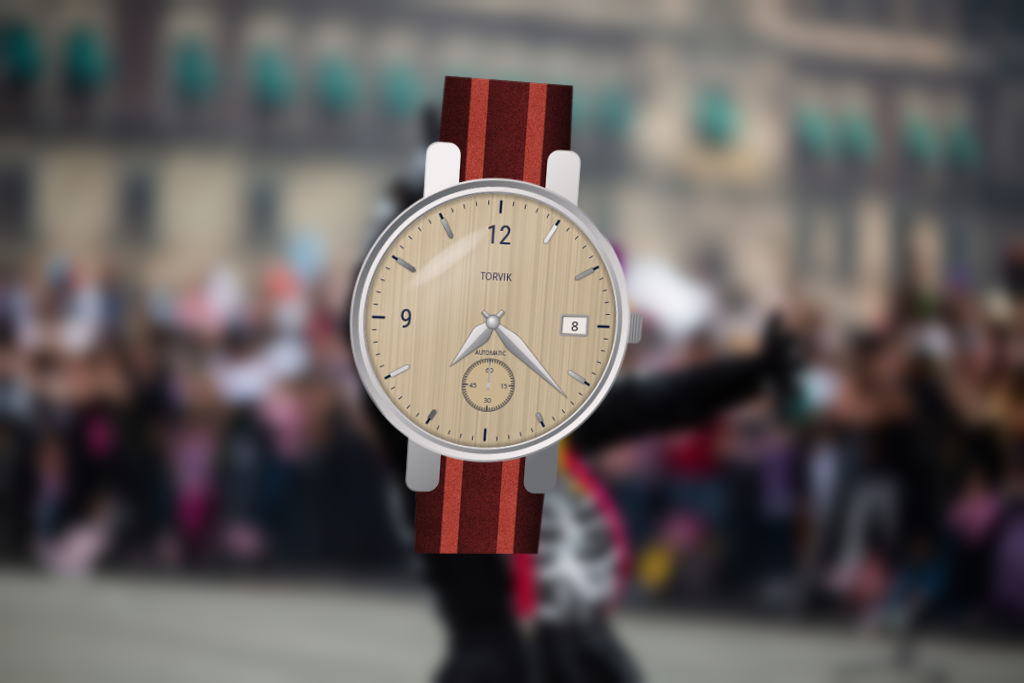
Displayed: 7 h 22 min
